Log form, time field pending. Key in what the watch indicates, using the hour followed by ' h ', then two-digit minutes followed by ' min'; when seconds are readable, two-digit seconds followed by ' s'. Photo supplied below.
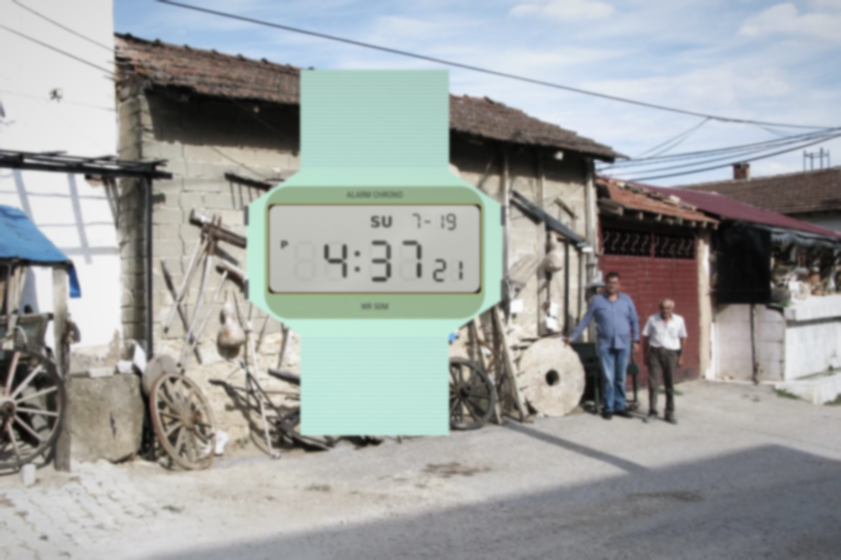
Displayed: 4 h 37 min 21 s
